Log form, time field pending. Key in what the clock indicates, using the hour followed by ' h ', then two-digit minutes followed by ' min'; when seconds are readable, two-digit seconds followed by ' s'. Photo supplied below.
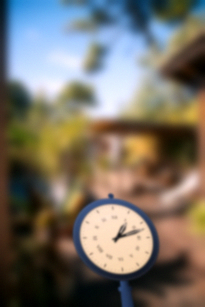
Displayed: 1 h 12 min
